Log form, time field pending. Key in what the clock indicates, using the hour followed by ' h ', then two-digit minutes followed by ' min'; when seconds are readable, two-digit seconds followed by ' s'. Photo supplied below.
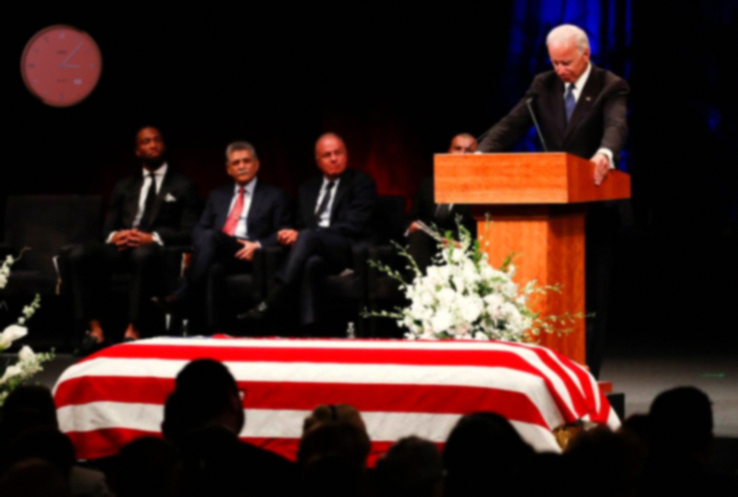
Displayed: 3 h 07 min
